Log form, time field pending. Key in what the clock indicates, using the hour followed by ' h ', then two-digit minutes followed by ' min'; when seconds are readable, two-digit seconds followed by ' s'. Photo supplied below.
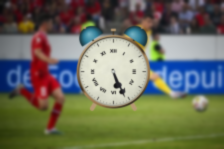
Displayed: 5 h 26 min
